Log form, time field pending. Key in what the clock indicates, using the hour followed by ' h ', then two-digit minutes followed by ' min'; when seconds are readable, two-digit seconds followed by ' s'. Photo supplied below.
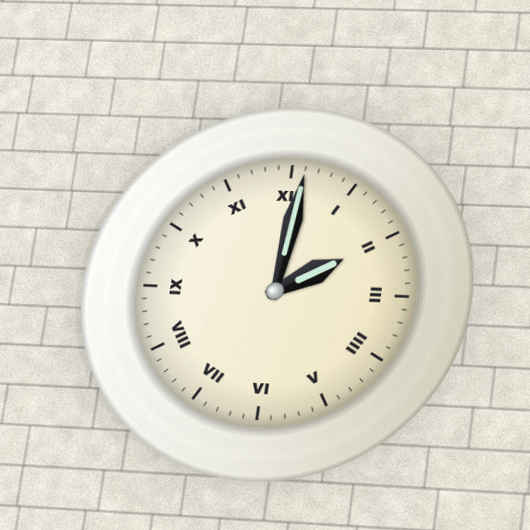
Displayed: 2 h 01 min
